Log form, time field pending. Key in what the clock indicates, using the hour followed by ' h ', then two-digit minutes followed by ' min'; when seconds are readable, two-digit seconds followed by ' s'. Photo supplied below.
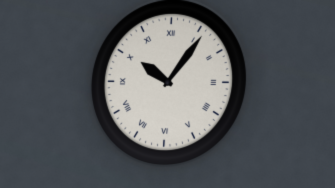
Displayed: 10 h 06 min
